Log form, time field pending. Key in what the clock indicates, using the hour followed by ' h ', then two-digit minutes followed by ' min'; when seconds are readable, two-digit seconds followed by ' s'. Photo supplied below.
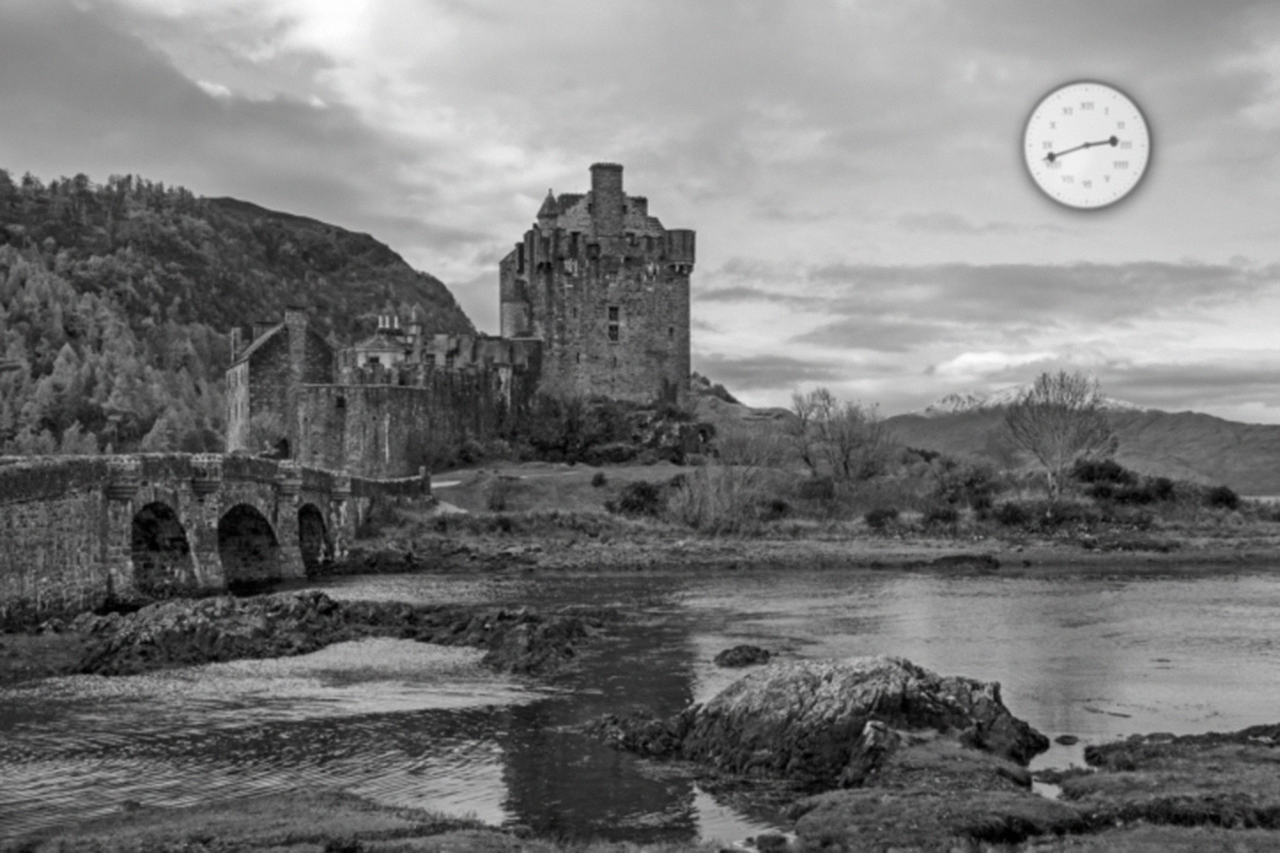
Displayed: 2 h 42 min
